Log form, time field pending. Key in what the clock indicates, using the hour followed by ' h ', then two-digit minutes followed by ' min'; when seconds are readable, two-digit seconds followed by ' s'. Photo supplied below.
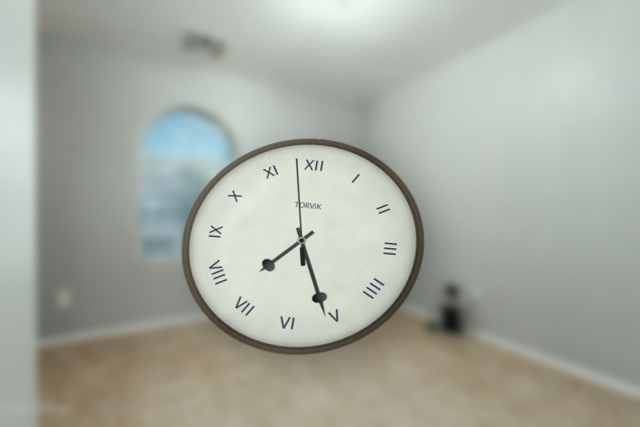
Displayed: 7 h 25 min 58 s
